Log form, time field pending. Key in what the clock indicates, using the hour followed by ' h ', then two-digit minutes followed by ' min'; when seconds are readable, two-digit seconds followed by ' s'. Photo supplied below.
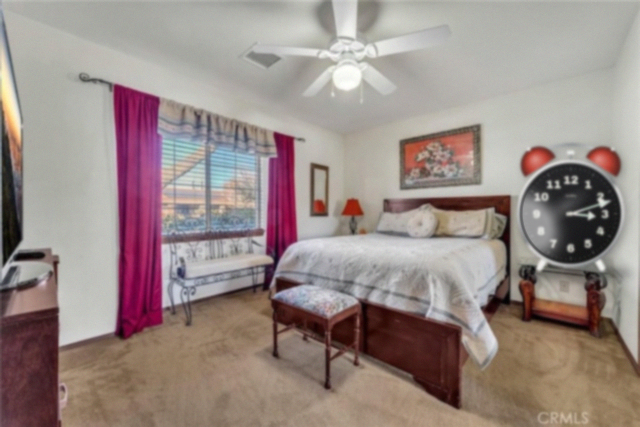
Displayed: 3 h 12 min
